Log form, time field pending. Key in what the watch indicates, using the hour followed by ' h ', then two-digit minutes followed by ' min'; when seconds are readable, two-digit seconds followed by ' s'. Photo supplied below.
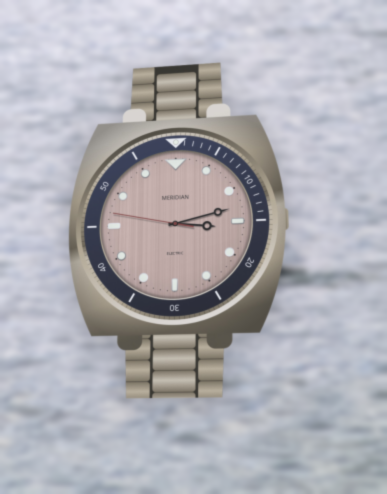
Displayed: 3 h 12 min 47 s
